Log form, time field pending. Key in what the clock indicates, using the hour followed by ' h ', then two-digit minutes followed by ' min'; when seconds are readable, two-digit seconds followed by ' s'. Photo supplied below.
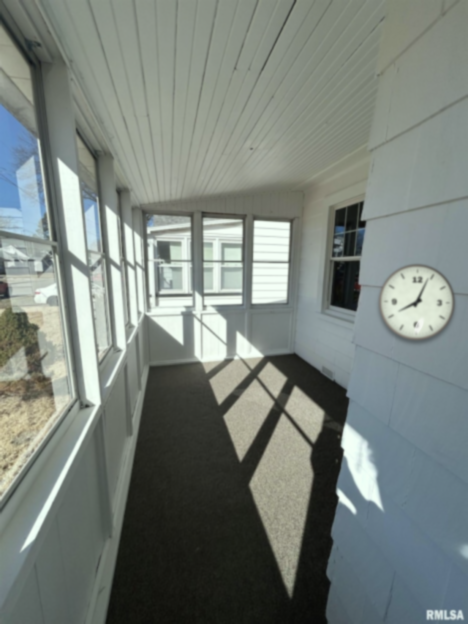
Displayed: 8 h 04 min
